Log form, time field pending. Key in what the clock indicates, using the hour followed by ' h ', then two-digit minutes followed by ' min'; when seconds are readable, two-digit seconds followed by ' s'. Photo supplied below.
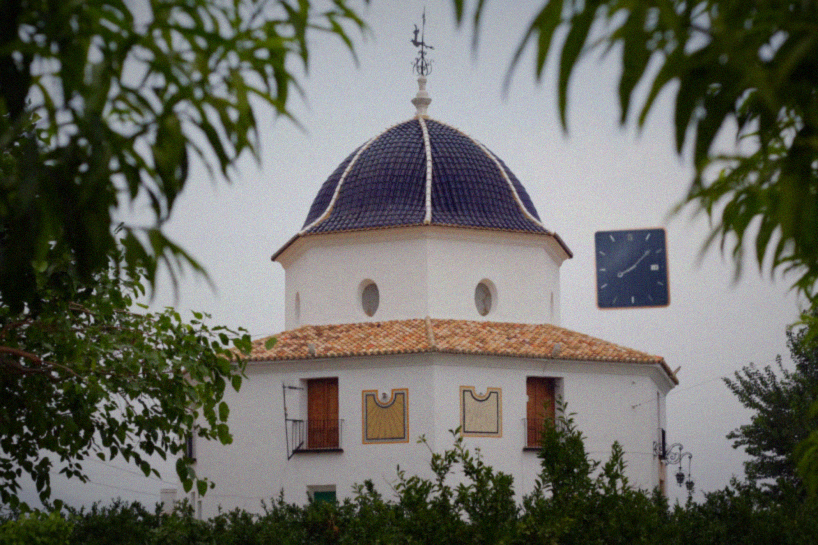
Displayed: 8 h 08 min
